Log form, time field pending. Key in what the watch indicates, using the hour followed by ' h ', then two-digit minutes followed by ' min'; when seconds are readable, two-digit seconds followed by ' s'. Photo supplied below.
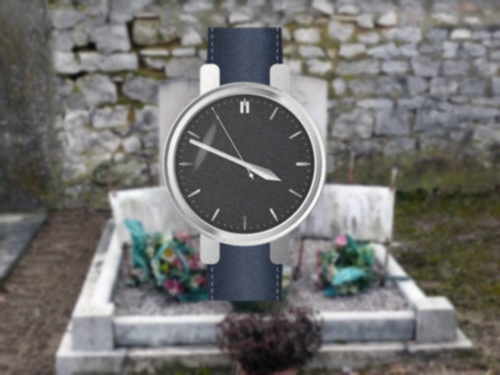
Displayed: 3 h 48 min 55 s
